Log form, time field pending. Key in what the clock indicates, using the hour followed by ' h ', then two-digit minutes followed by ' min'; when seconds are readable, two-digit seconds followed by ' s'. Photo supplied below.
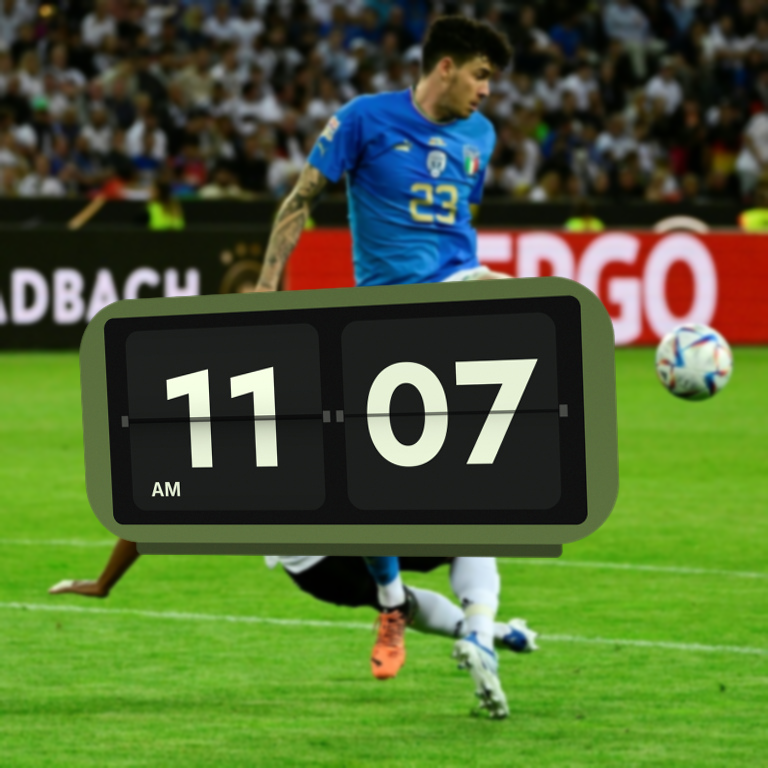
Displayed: 11 h 07 min
